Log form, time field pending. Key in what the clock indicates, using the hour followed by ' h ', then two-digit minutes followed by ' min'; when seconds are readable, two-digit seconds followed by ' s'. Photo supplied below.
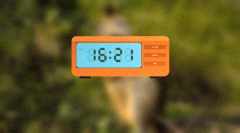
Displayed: 16 h 21 min
